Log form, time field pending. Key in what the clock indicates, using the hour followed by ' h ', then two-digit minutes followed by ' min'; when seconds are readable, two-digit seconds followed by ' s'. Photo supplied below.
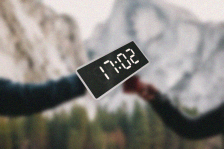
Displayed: 17 h 02 min
